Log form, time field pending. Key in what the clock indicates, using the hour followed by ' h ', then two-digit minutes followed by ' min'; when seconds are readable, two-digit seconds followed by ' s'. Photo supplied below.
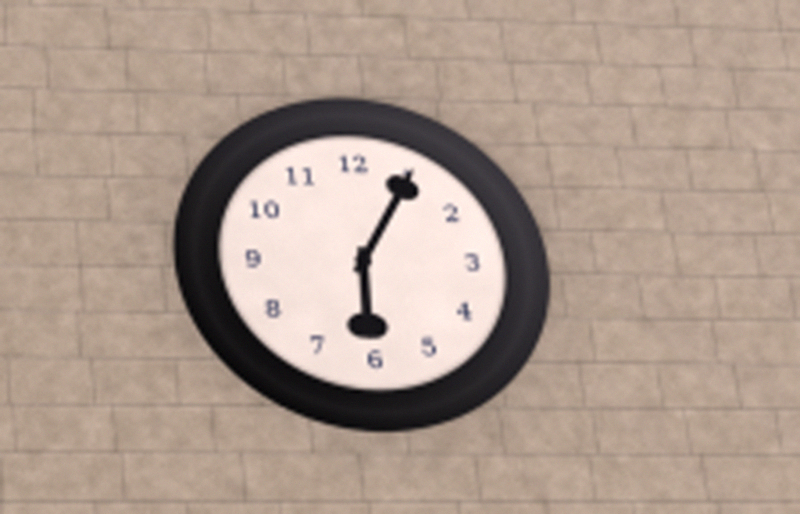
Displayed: 6 h 05 min
